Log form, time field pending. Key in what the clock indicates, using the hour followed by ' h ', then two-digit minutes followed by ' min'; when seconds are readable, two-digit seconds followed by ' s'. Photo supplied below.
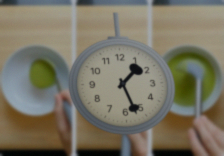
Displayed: 1 h 27 min
